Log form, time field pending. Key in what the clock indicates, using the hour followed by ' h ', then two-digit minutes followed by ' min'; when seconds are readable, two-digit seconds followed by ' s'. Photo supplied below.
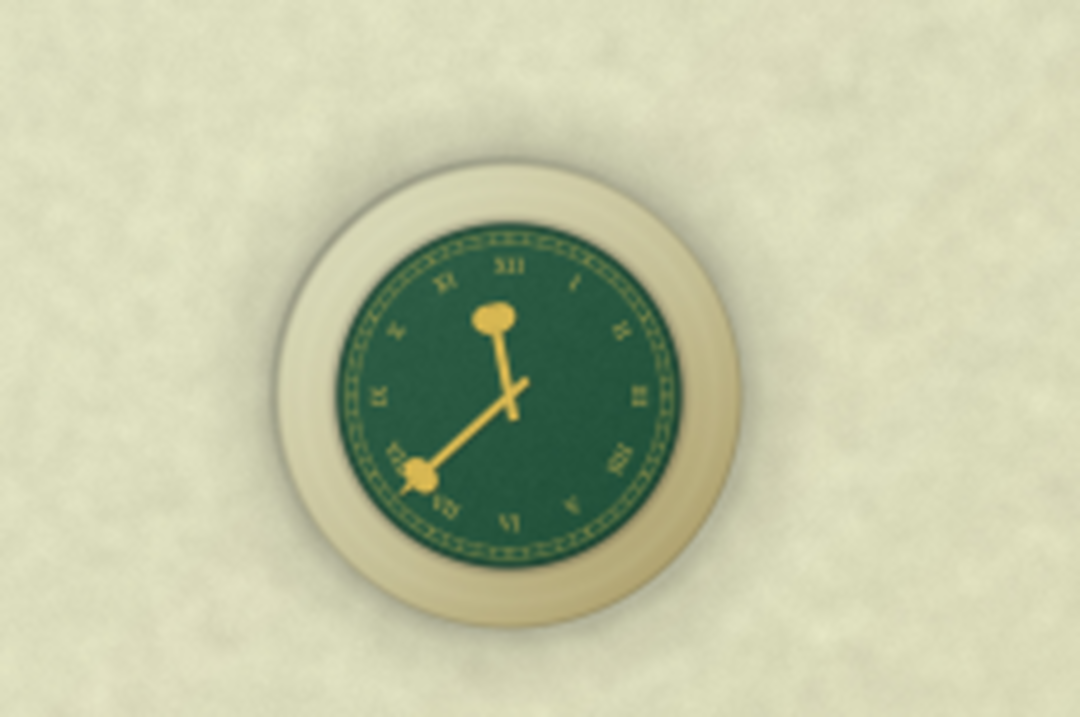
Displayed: 11 h 38 min
